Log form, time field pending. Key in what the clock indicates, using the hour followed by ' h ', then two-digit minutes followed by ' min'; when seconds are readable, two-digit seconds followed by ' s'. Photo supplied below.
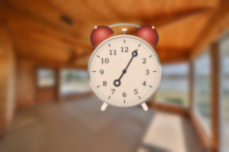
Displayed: 7 h 05 min
